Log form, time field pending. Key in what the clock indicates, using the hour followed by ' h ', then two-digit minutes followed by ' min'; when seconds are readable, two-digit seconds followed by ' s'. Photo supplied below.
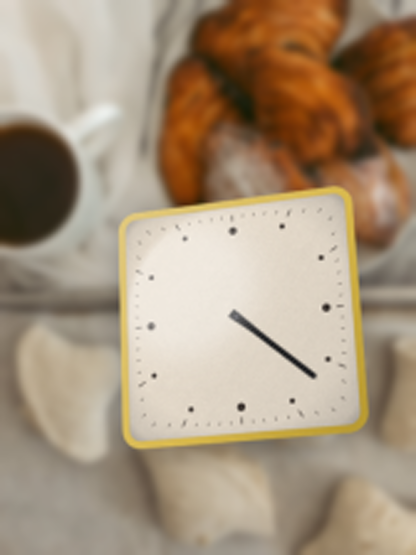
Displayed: 4 h 22 min
